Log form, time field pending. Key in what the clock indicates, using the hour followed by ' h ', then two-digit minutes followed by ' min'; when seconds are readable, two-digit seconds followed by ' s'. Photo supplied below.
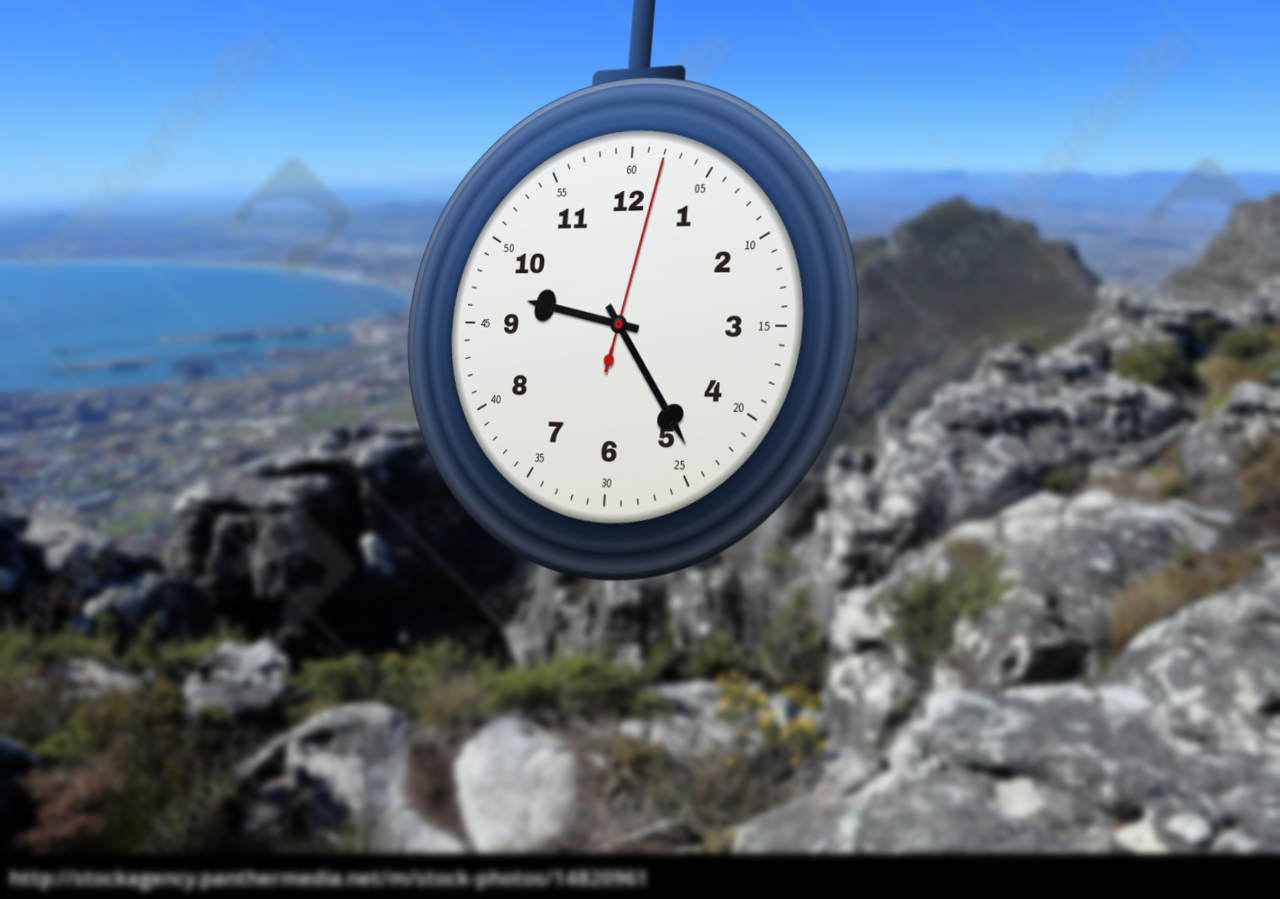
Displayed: 9 h 24 min 02 s
